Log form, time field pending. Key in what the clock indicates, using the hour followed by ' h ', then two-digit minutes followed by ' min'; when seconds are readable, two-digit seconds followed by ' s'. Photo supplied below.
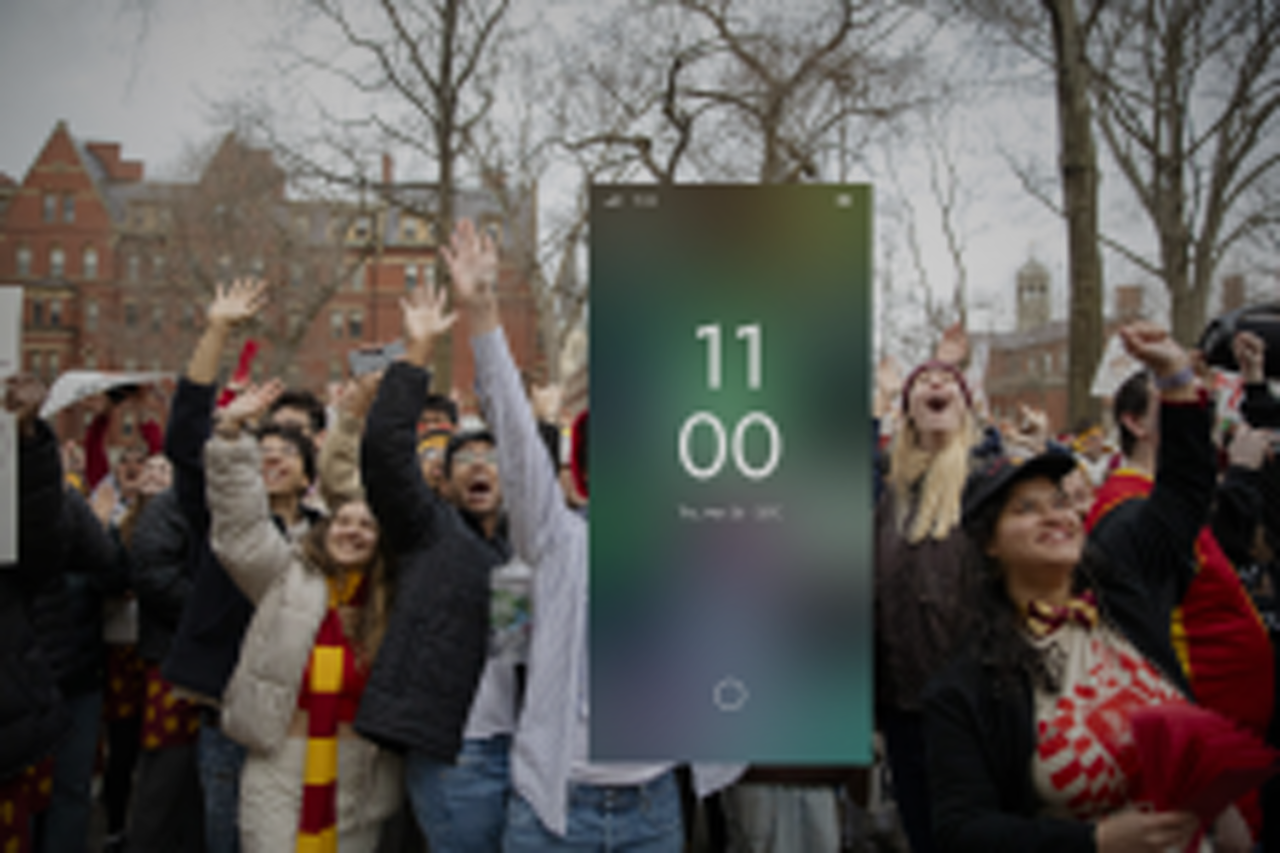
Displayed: 11 h 00 min
